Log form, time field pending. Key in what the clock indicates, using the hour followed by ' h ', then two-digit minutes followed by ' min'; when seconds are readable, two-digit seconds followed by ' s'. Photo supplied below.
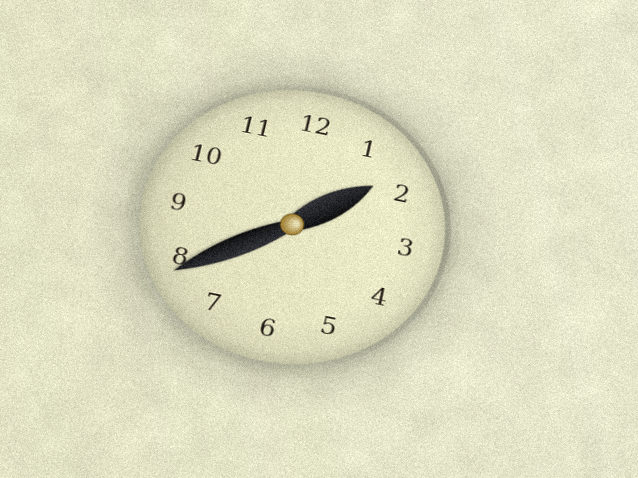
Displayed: 1 h 39 min
